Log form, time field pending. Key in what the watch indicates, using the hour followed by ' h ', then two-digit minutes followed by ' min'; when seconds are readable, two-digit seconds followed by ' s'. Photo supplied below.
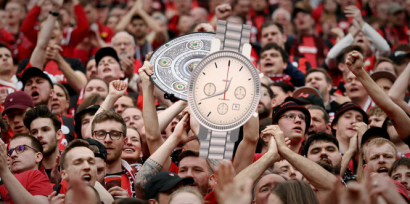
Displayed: 12 h 41 min
